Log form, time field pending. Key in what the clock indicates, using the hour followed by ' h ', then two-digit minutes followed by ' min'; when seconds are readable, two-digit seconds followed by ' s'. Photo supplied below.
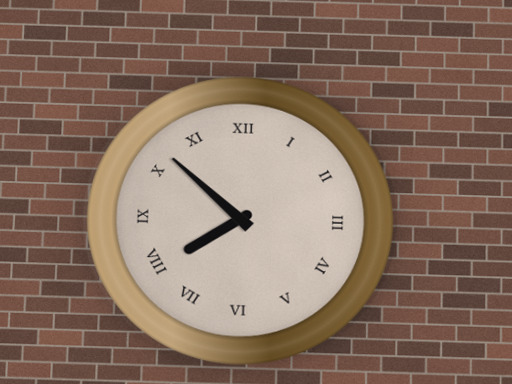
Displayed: 7 h 52 min
